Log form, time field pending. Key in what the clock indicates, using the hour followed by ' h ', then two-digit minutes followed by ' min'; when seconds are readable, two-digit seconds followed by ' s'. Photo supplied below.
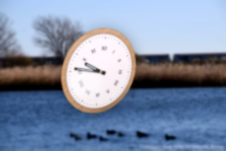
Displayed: 9 h 46 min
